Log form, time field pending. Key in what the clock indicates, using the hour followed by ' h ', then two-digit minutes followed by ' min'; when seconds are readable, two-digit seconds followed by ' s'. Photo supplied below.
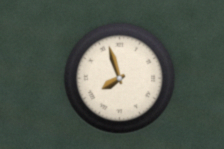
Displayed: 7 h 57 min
